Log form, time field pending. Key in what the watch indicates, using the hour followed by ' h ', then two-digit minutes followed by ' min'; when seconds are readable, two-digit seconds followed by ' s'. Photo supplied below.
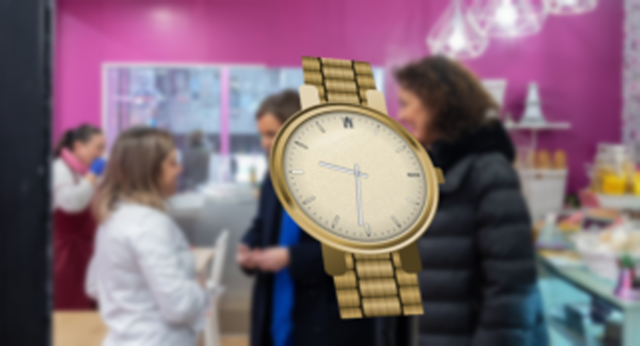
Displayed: 9 h 31 min
